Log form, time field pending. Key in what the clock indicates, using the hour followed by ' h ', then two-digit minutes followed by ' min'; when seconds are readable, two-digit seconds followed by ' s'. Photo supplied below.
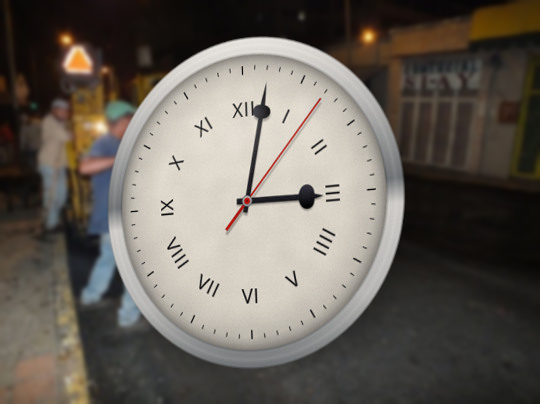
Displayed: 3 h 02 min 07 s
